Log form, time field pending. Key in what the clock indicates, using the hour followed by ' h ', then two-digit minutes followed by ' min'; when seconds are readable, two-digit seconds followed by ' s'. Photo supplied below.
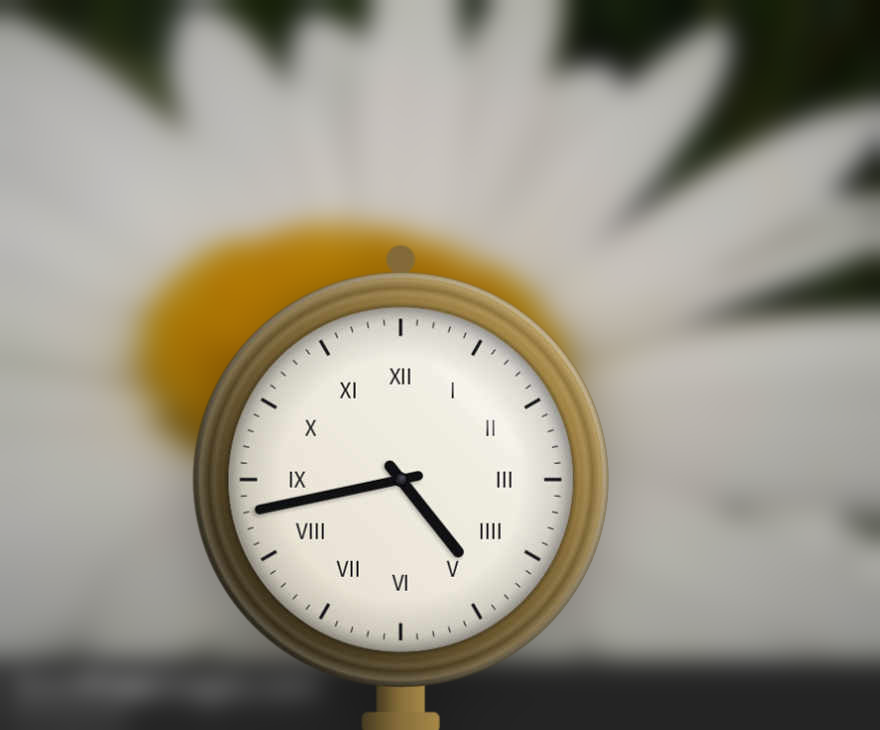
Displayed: 4 h 43 min
